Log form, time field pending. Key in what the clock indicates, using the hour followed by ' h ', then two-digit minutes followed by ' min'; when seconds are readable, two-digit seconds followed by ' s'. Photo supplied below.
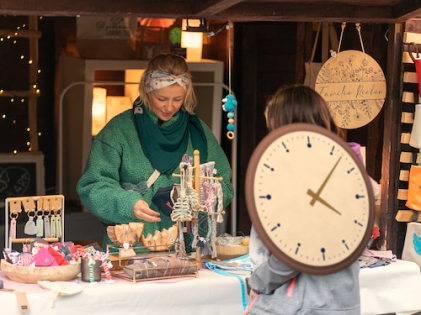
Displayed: 4 h 07 min
